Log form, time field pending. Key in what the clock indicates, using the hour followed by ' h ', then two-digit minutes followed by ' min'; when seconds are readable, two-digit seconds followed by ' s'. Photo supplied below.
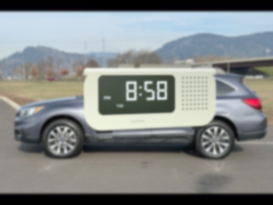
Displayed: 8 h 58 min
